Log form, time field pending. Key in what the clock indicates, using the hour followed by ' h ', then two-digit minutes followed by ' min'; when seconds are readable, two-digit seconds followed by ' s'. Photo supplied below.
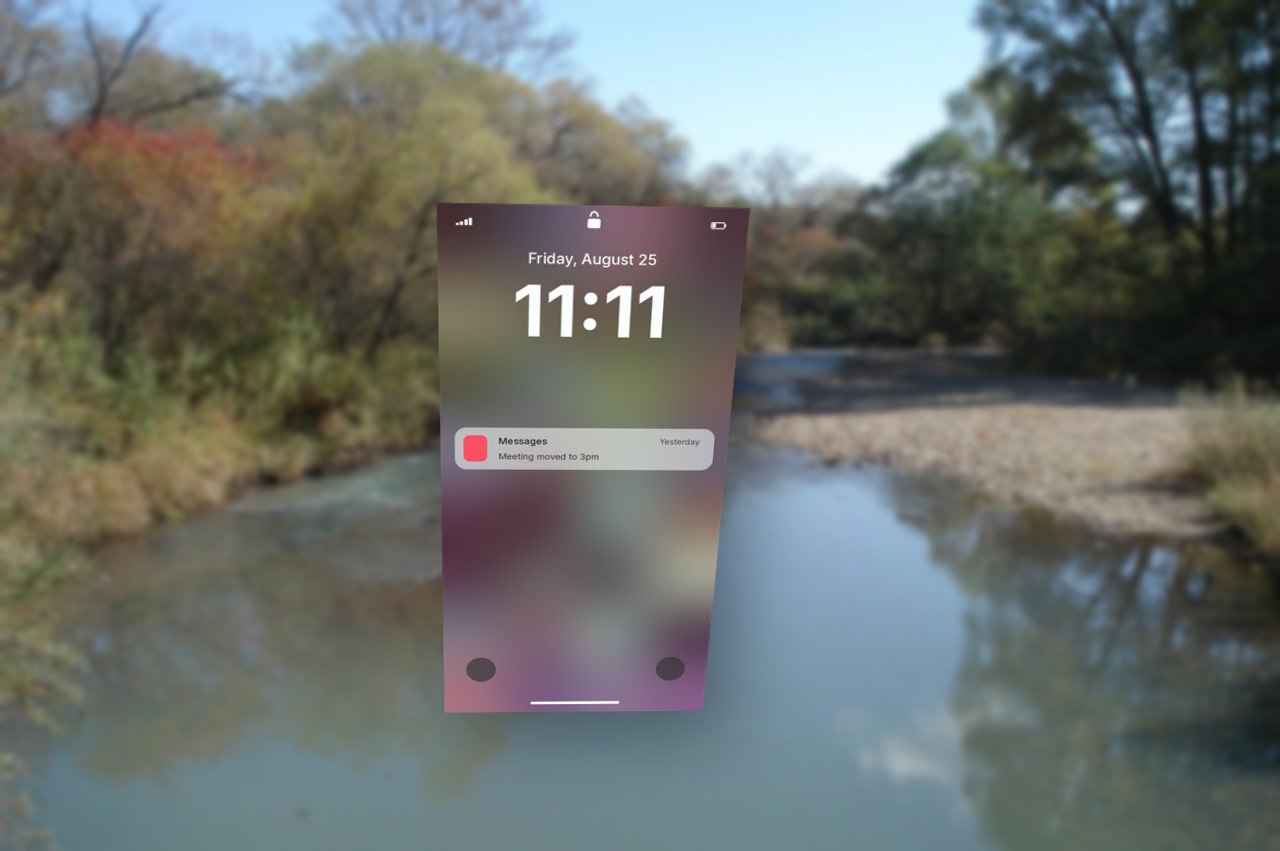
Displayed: 11 h 11 min
